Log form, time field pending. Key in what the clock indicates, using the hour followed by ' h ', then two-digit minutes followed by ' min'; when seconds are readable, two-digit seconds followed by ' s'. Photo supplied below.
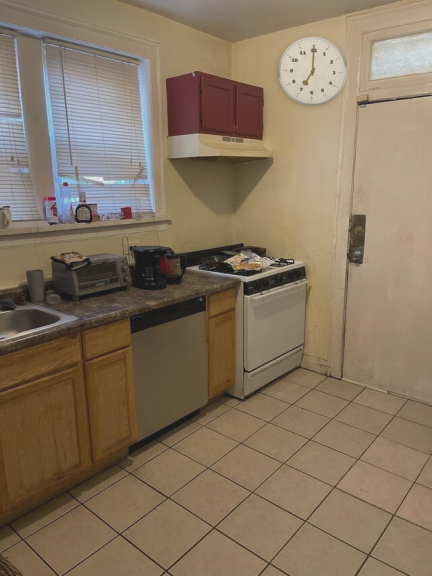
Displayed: 7 h 00 min
